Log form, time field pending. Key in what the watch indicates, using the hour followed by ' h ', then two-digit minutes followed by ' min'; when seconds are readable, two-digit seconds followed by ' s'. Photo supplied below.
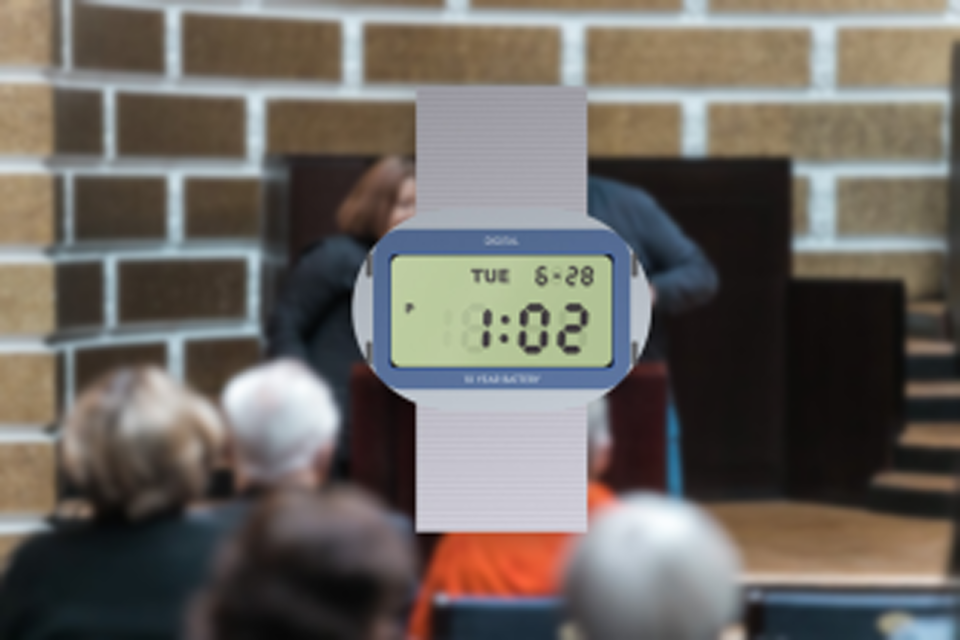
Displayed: 1 h 02 min
